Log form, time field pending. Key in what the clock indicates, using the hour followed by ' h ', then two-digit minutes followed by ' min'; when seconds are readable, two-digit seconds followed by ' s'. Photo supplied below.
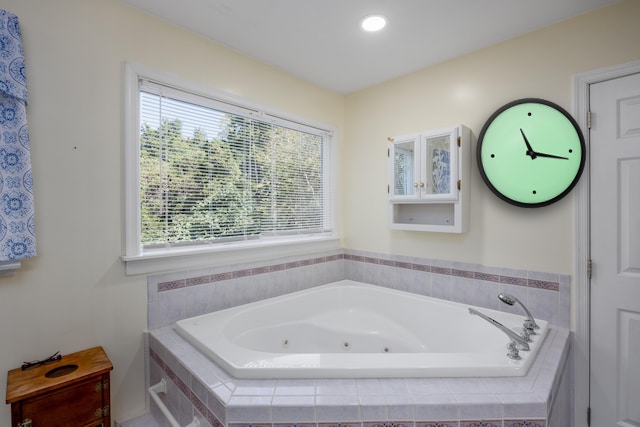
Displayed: 11 h 17 min
